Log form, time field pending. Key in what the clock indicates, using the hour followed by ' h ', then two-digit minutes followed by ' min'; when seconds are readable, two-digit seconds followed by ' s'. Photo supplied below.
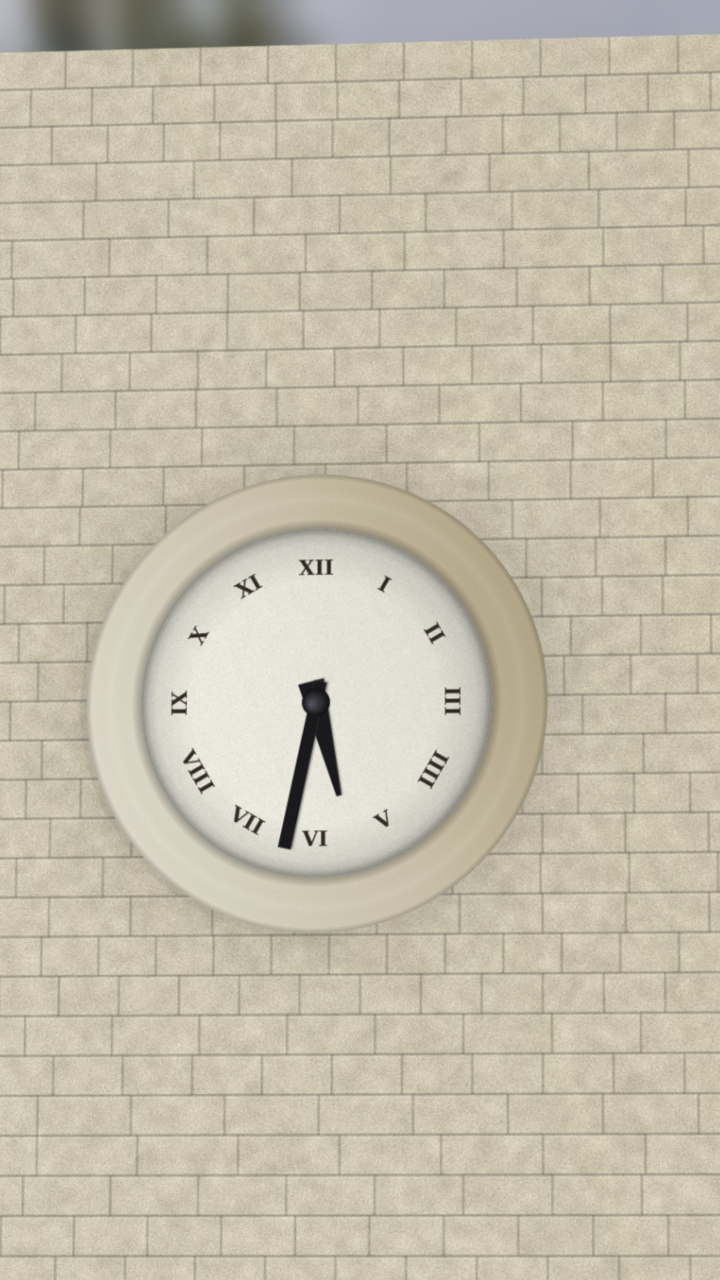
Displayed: 5 h 32 min
